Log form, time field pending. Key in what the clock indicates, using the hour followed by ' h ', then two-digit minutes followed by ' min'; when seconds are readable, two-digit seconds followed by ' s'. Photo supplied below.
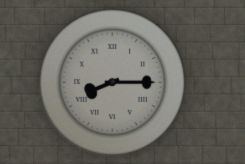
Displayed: 8 h 15 min
